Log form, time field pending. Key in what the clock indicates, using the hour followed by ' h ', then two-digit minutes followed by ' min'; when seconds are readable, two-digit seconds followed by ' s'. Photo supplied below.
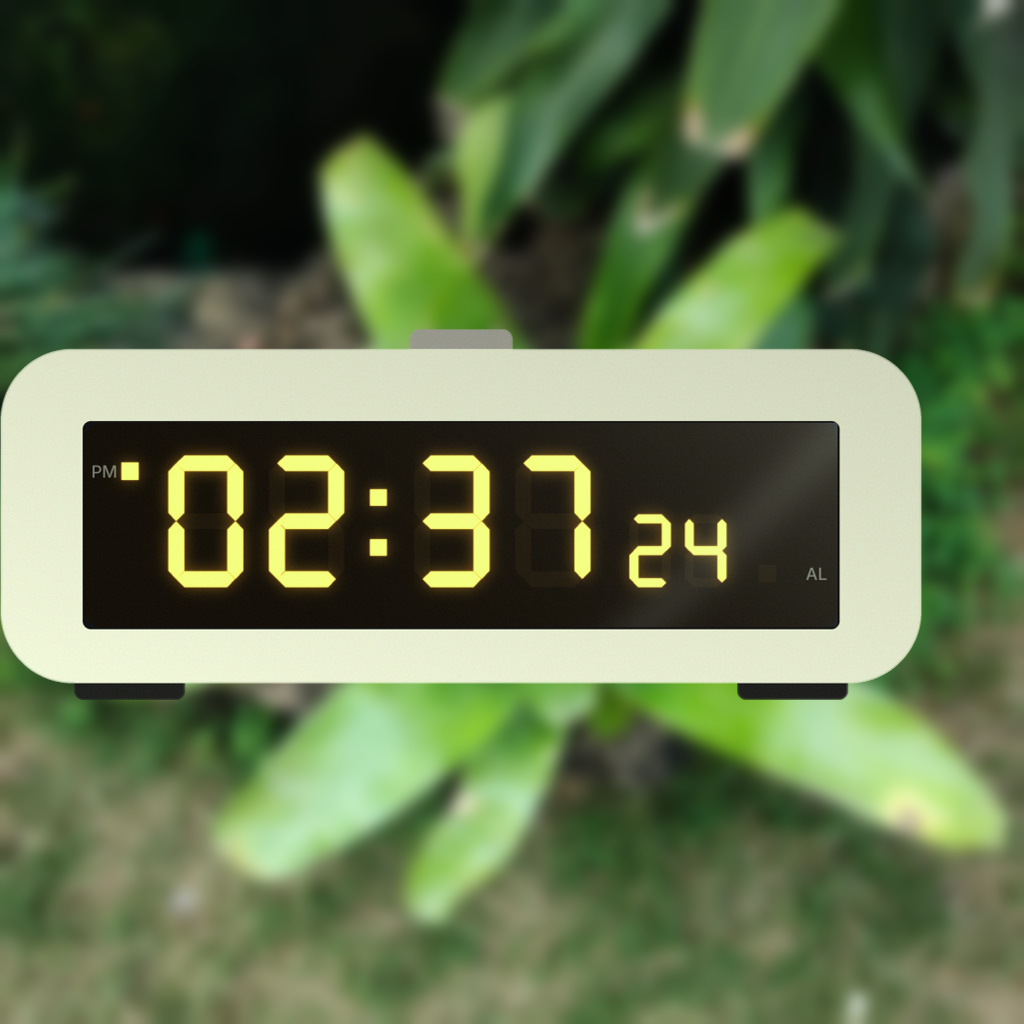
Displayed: 2 h 37 min 24 s
